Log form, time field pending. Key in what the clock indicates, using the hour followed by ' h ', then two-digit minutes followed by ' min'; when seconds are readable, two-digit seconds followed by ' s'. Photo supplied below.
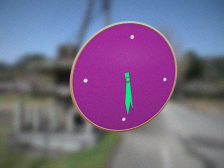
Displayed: 5 h 29 min
